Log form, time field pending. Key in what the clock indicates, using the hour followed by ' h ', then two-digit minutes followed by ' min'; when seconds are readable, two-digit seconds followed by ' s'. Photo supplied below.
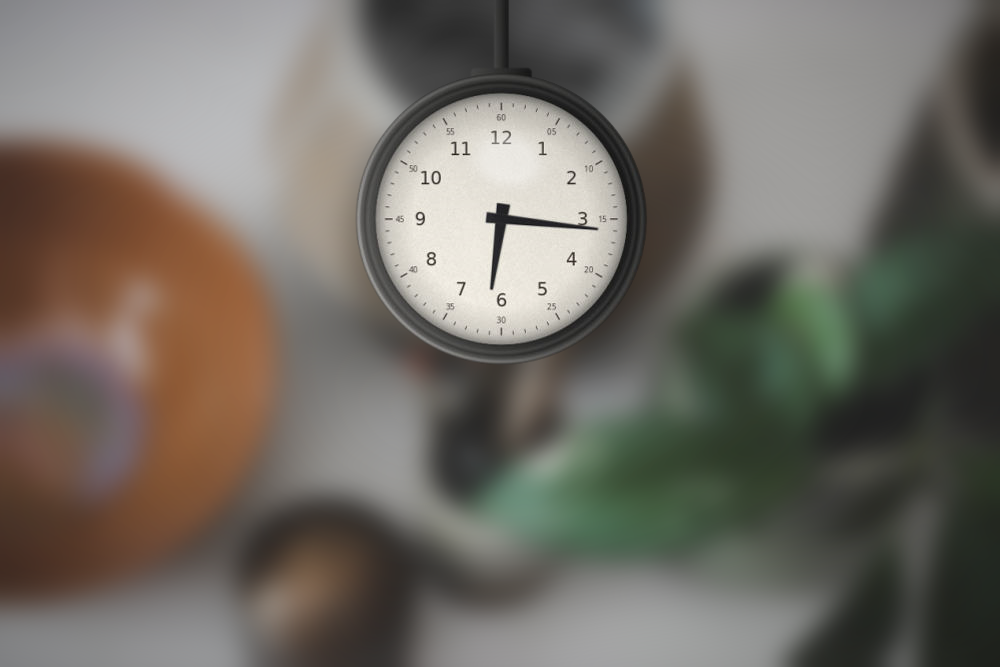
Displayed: 6 h 16 min
